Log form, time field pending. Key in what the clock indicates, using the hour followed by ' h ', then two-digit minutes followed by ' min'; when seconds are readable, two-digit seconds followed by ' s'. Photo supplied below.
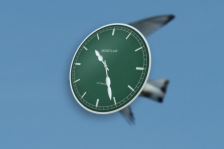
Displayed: 10 h 26 min
